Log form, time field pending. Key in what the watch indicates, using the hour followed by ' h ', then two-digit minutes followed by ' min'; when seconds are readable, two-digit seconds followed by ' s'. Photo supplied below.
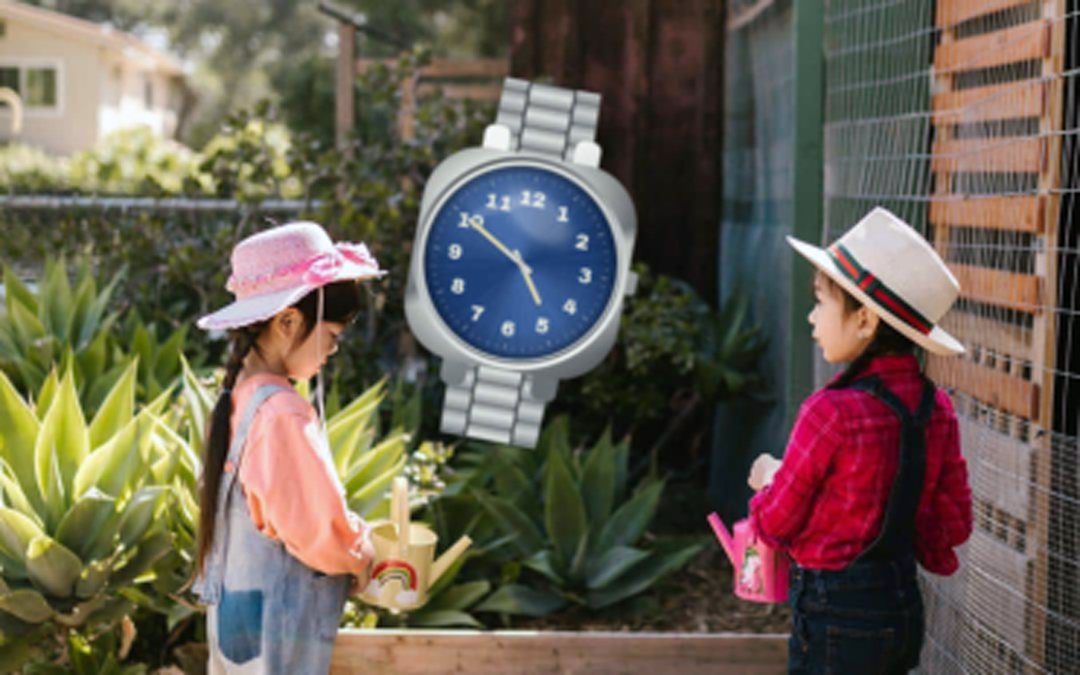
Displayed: 4 h 50 min
